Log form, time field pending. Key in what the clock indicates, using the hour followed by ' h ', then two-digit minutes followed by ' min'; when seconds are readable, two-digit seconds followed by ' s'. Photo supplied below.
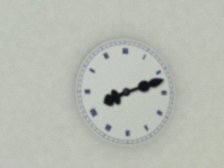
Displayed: 8 h 12 min
